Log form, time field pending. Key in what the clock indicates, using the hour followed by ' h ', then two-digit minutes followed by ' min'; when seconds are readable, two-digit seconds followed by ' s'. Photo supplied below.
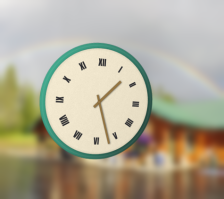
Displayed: 1 h 27 min
